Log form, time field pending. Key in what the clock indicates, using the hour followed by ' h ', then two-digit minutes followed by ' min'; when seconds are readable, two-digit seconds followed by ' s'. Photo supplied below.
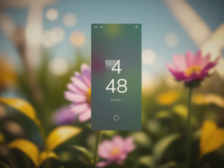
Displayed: 4 h 48 min
